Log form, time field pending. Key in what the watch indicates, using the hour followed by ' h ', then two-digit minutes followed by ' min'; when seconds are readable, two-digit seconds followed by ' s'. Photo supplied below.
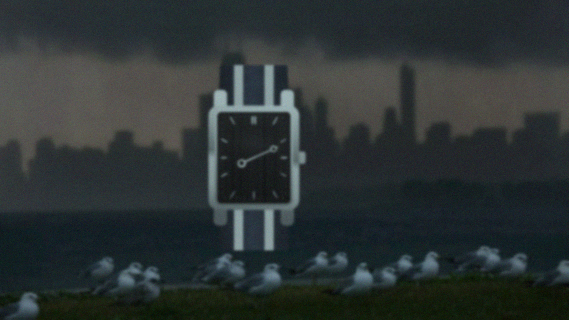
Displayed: 8 h 11 min
